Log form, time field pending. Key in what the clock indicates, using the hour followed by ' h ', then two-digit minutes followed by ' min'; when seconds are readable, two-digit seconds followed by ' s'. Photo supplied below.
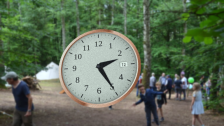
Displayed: 2 h 25 min
